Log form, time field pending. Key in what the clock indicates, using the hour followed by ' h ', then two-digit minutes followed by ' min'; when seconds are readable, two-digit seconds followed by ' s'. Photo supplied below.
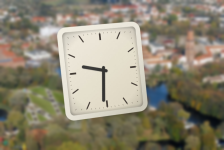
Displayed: 9 h 31 min
